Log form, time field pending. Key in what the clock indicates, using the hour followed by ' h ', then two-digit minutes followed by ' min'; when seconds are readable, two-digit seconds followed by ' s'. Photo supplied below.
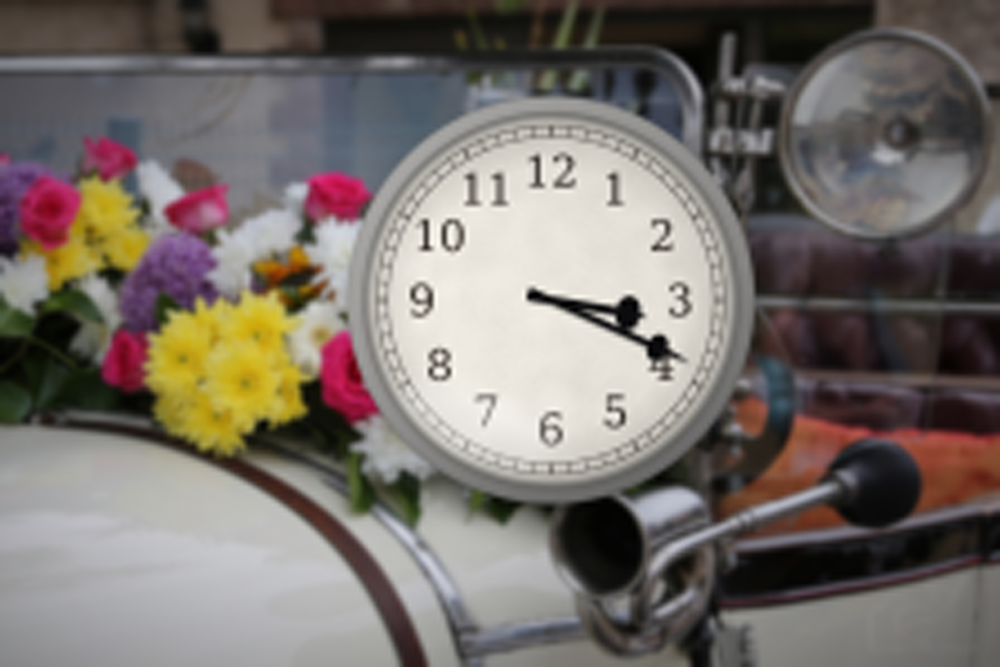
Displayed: 3 h 19 min
